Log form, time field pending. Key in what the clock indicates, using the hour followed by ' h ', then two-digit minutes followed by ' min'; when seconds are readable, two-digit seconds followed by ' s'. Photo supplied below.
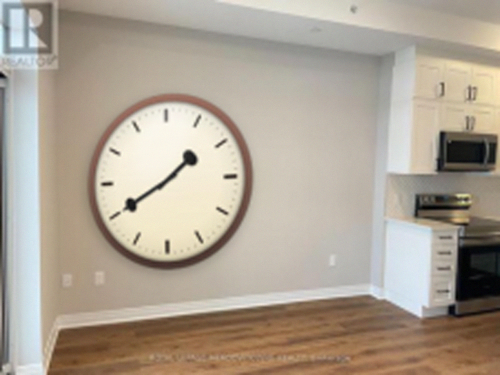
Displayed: 1 h 40 min
